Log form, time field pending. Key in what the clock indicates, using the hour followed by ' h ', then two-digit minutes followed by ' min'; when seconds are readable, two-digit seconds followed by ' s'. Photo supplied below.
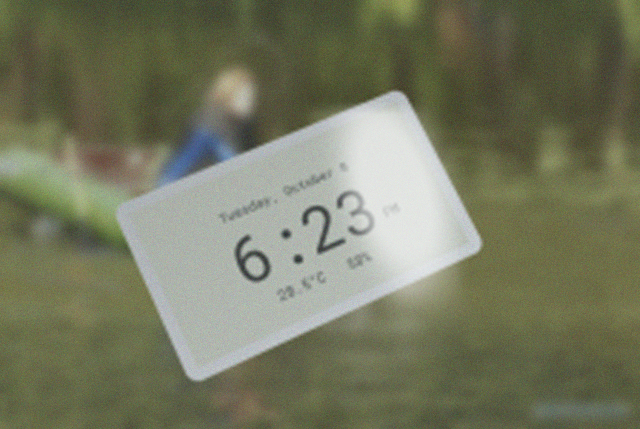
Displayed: 6 h 23 min
